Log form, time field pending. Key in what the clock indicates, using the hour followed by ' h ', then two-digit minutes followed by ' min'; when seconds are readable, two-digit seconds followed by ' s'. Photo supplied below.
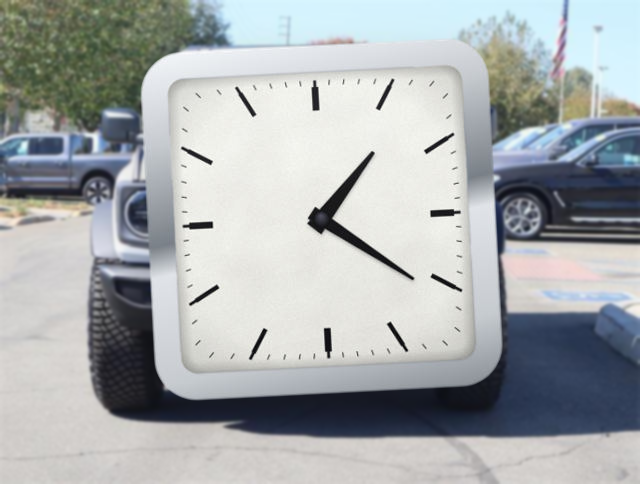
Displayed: 1 h 21 min
